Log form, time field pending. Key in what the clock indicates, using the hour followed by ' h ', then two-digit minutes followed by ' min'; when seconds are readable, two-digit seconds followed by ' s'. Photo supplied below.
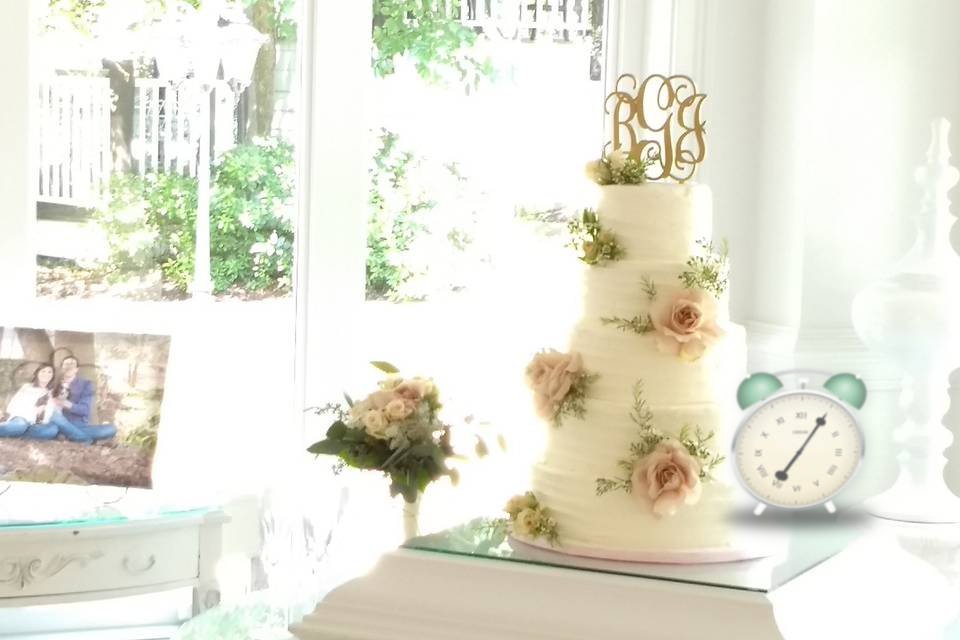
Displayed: 7 h 05 min
